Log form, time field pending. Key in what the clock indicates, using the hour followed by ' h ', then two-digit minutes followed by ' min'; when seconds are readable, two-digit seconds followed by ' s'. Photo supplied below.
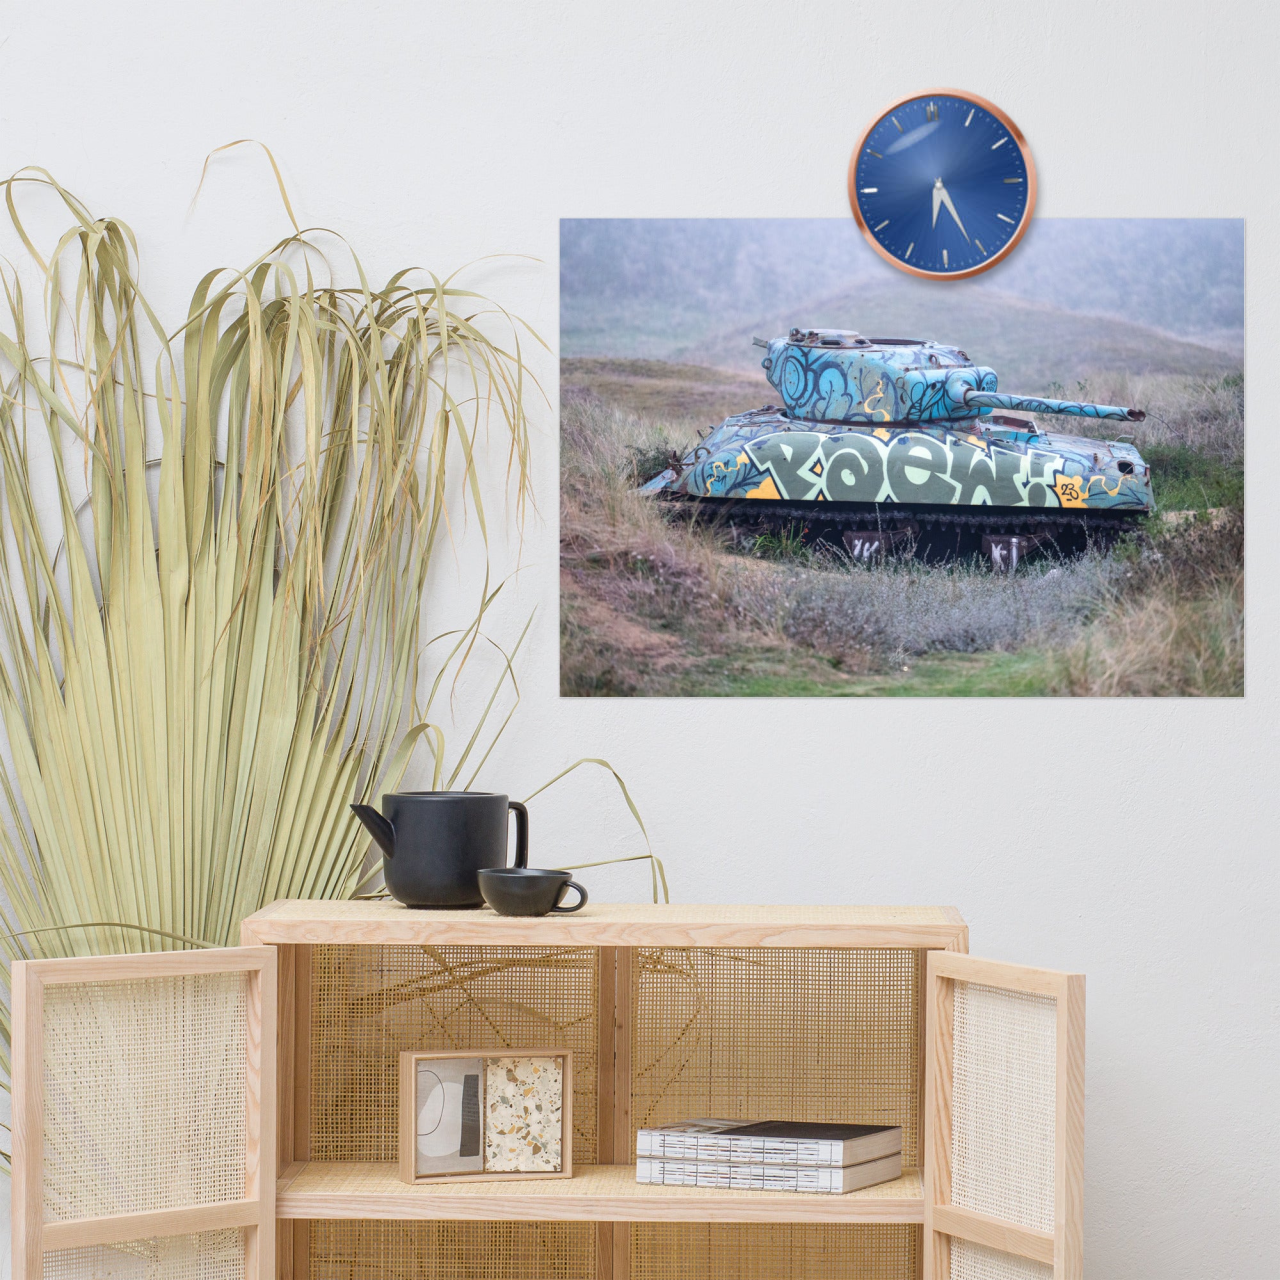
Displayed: 6 h 26 min
